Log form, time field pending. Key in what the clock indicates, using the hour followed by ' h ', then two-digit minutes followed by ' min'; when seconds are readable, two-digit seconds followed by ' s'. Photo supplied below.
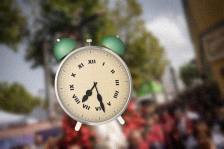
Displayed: 7 h 28 min
